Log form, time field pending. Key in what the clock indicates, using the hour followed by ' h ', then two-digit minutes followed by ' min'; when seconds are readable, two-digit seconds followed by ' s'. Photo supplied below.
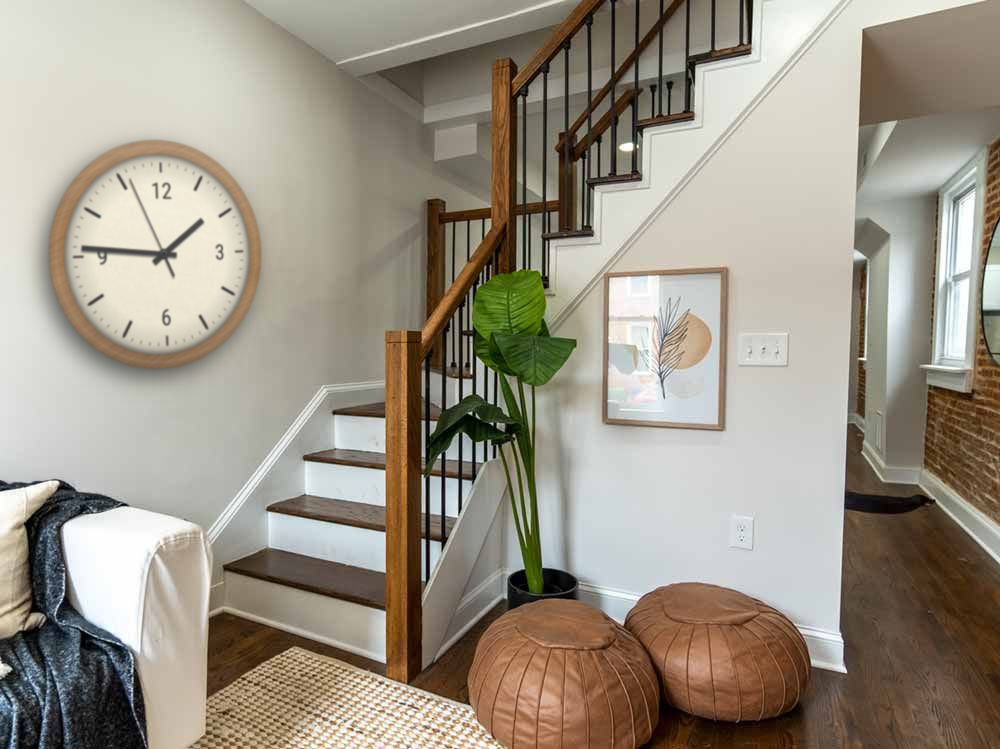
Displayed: 1 h 45 min 56 s
